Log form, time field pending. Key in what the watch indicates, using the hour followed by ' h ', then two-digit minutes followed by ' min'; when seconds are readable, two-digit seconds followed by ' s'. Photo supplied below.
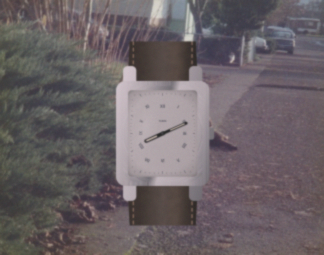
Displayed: 8 h 11 min
